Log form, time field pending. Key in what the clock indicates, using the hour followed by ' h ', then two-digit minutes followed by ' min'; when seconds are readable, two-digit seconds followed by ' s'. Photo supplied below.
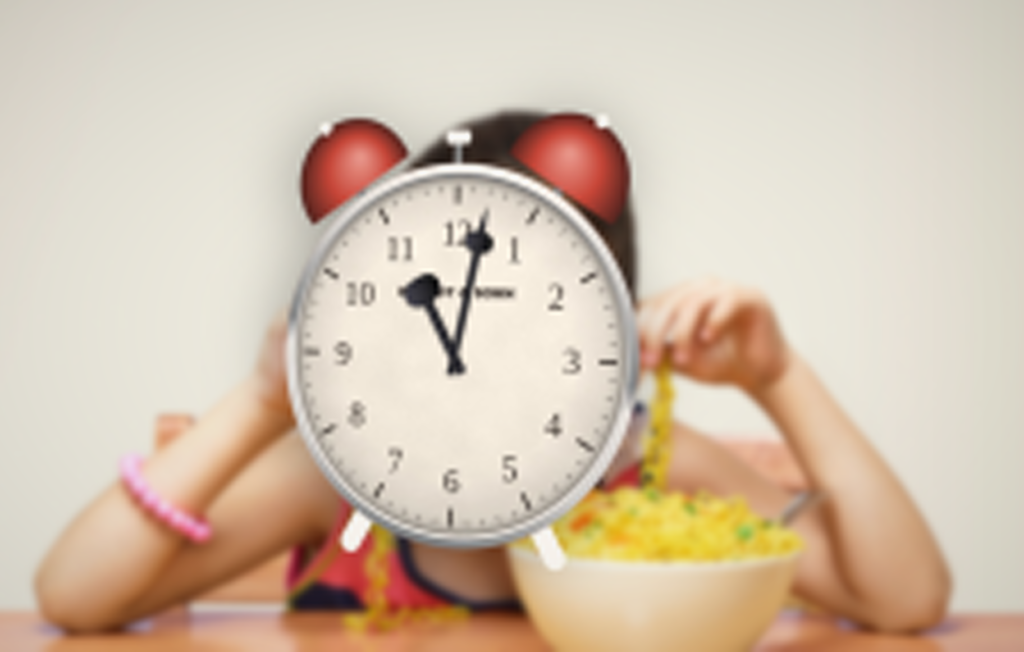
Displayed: 11 h 02 min
